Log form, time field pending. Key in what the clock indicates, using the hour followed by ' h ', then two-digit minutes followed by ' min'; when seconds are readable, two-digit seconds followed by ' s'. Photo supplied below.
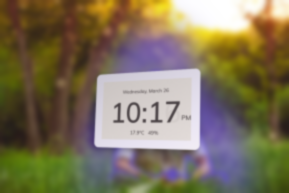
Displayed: 10 h 17 min
